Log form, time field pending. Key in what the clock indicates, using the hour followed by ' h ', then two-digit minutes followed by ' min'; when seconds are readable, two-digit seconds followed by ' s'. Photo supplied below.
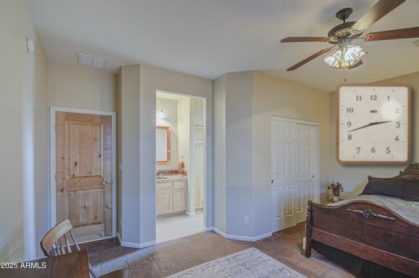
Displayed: 2 h 42 min
